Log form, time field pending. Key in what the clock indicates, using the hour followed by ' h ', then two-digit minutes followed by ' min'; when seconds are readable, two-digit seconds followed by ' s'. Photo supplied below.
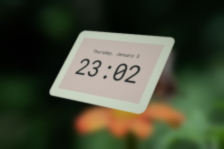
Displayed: 23 h 02 min
